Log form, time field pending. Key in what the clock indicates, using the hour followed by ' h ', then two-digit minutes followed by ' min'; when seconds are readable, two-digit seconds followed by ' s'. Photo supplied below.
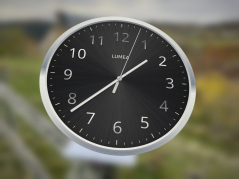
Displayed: 1 h 38 min 03 s
